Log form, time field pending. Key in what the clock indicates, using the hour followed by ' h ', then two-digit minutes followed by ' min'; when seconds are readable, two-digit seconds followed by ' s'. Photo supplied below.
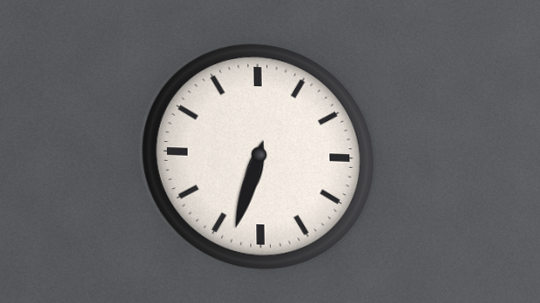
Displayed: 6 h 33 min
